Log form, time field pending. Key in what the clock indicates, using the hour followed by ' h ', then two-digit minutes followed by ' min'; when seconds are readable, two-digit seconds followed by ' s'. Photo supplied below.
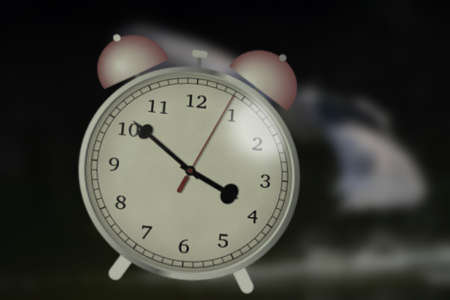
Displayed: 3 h 51 min 04 s
